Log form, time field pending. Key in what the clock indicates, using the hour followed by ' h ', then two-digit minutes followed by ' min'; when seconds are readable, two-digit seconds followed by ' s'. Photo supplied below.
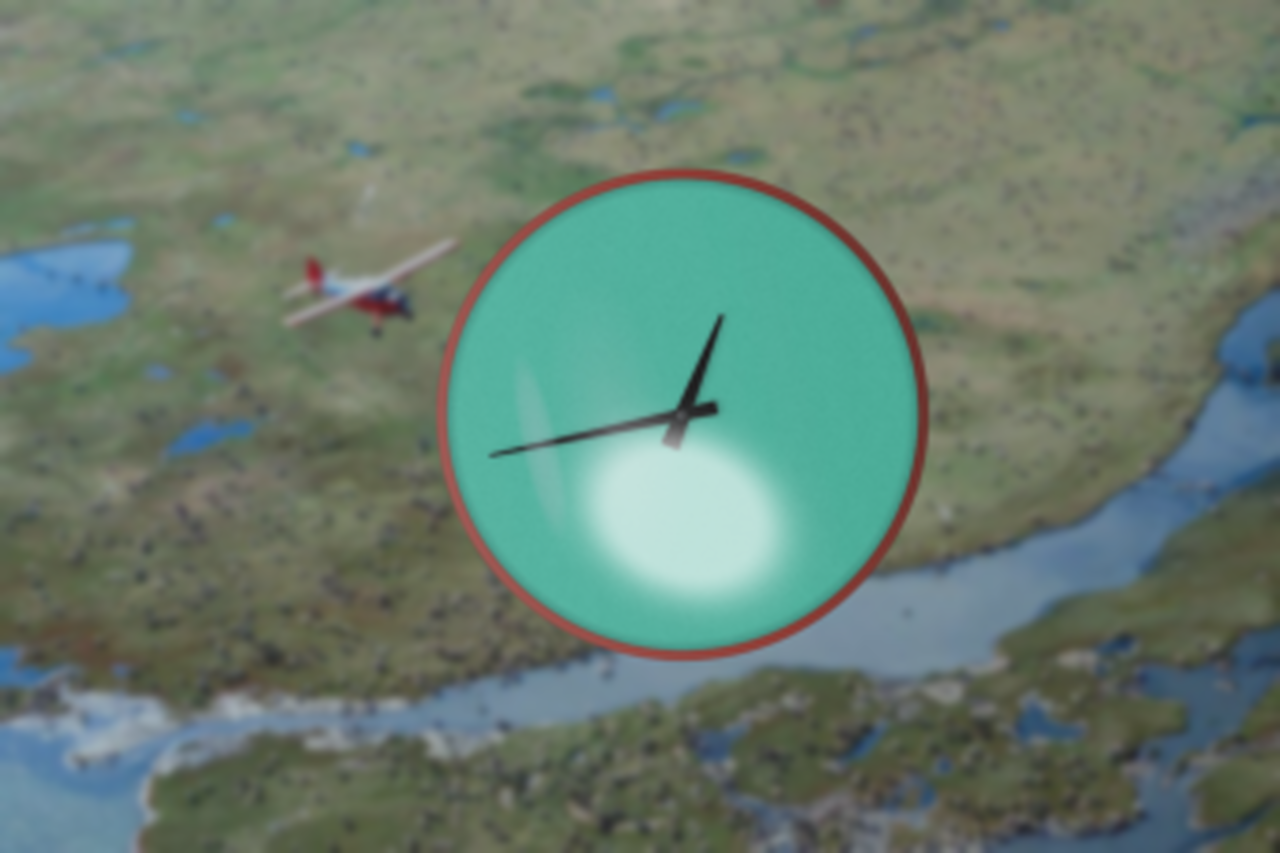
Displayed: 12 h 43 min
